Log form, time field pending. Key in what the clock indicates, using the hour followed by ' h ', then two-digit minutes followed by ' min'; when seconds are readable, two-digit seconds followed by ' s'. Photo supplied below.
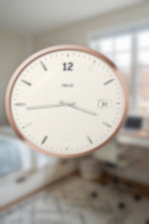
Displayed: 3 h 44 min
